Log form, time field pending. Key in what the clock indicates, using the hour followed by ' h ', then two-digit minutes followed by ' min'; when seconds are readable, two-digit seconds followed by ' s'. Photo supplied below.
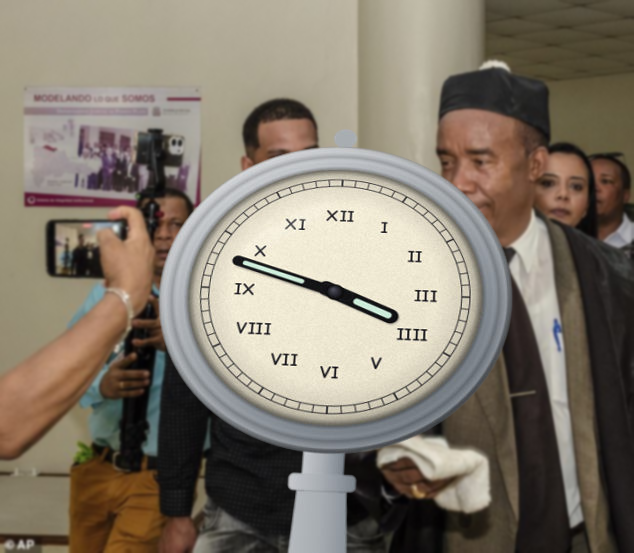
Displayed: 3 h 48 min
